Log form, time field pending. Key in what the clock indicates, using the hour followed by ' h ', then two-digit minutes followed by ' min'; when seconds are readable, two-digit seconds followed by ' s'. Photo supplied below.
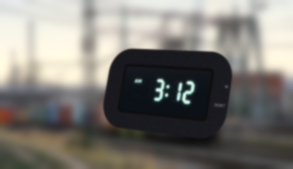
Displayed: 3 h 12 min
